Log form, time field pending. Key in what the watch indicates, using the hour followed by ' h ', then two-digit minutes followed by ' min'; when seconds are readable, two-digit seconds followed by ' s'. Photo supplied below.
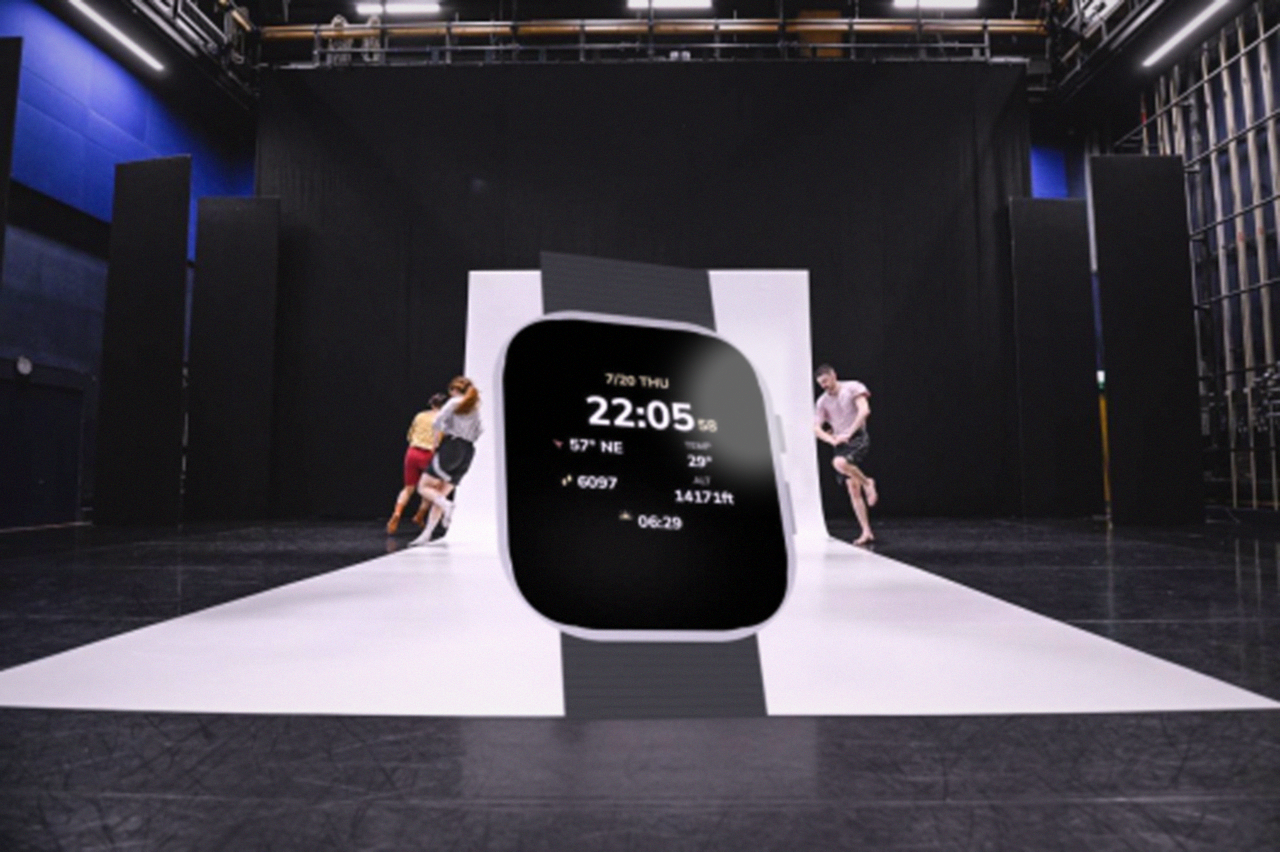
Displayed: 22 h 05 min
